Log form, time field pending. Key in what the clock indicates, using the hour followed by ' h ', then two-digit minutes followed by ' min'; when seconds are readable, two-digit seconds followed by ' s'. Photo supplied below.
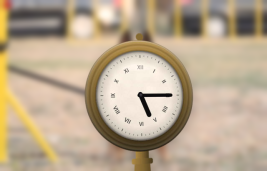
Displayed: 5 h 15 min
